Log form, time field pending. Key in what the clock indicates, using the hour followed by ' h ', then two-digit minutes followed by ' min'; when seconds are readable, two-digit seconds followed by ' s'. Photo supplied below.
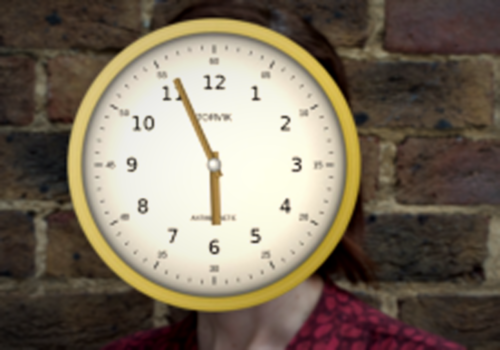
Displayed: 5 h 56 min
